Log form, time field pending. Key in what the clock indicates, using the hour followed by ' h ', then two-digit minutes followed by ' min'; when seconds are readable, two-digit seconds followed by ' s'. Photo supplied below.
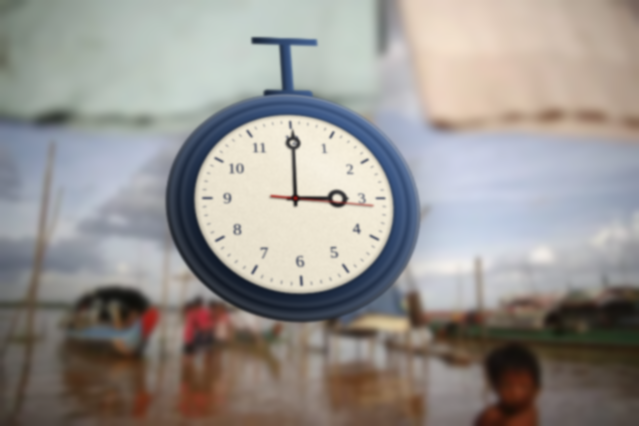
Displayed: 3 h 00 min 16 s
